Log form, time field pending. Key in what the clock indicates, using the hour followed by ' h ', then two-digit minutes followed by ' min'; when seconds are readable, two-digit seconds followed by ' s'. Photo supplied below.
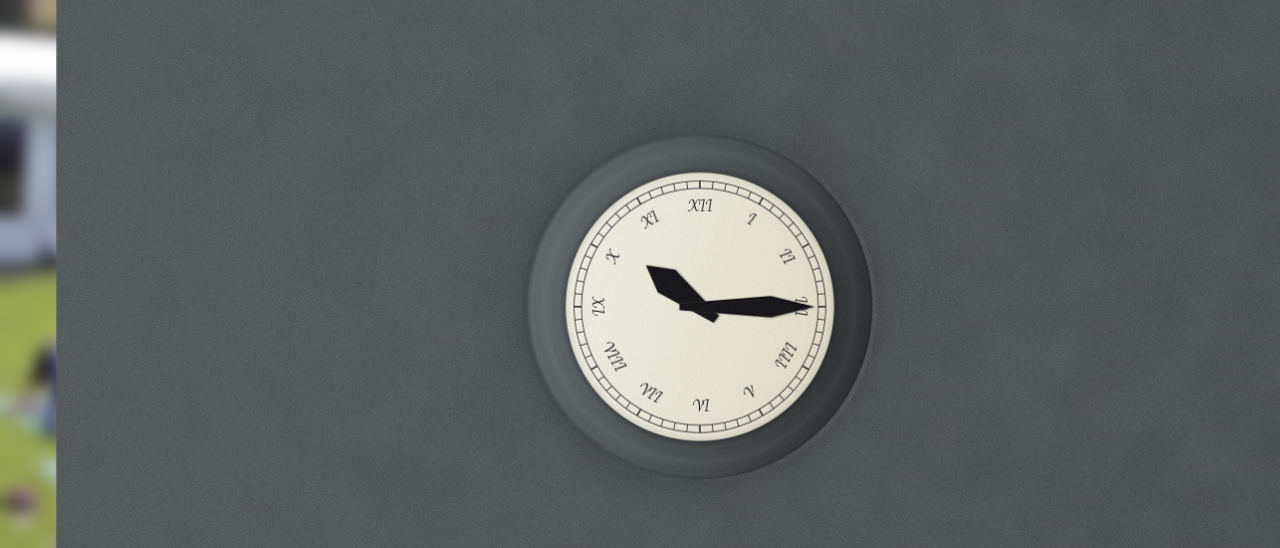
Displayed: 10 h 15 min
